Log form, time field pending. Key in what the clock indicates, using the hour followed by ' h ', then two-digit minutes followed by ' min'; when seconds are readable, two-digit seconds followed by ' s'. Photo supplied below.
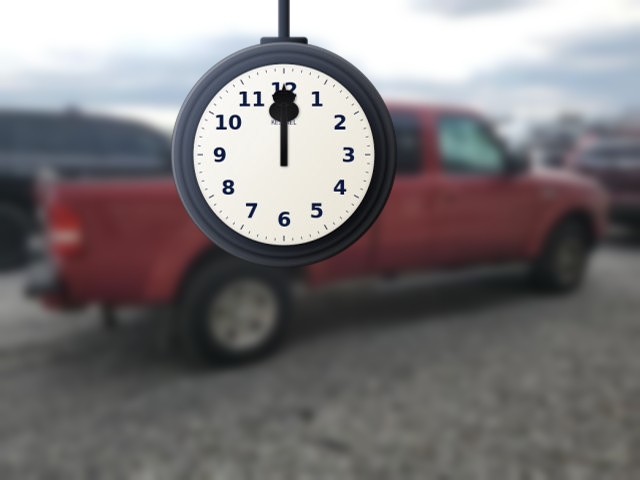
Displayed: 12 h 00 min
